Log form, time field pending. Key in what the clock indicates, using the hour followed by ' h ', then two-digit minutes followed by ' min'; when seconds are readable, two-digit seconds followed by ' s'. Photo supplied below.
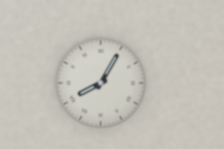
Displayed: 8 h 05 min
